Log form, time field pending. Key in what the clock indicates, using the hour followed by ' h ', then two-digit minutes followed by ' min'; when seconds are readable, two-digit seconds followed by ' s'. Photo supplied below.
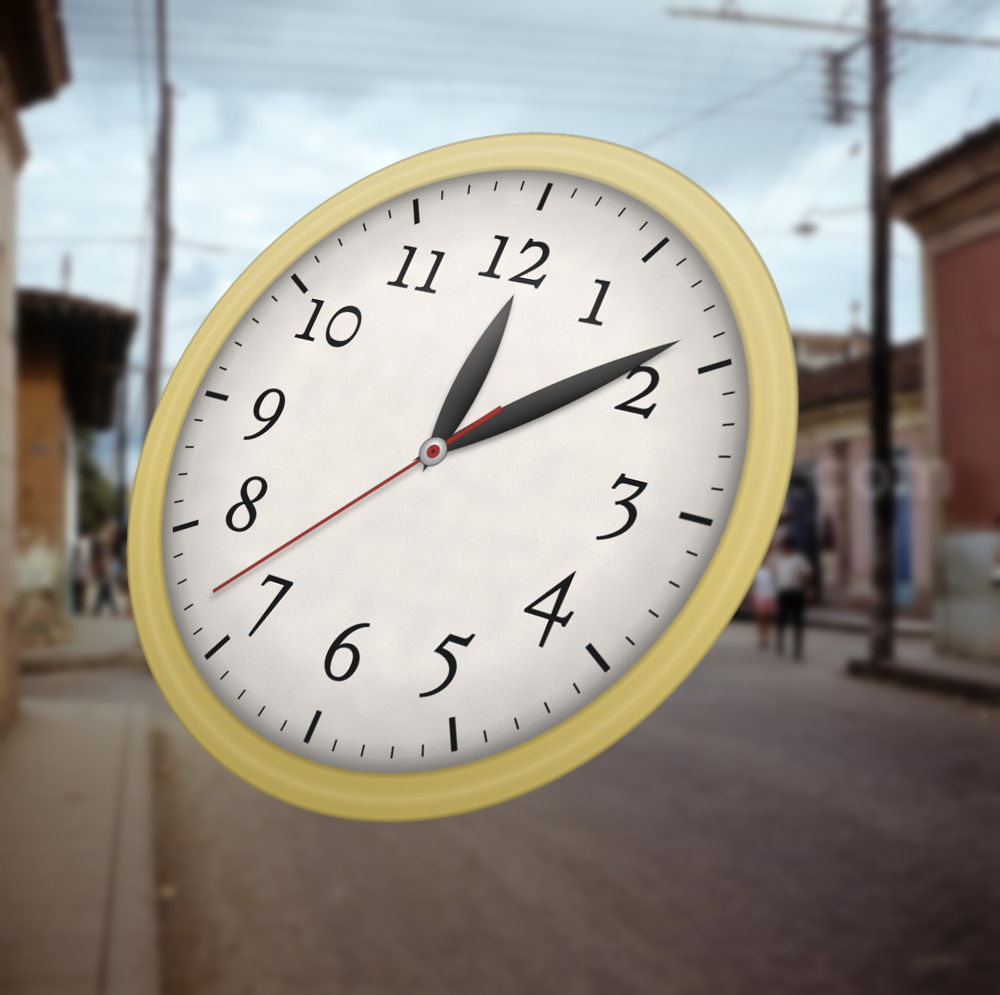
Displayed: 12 h 08 min 37 s
